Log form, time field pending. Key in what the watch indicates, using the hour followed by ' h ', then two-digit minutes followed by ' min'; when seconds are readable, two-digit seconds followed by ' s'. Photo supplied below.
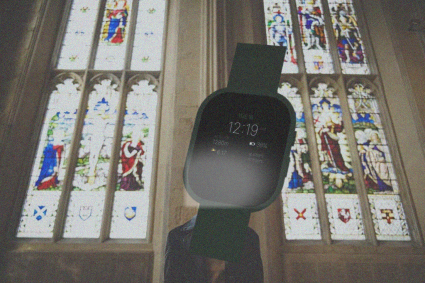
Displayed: 12 h 19 min
